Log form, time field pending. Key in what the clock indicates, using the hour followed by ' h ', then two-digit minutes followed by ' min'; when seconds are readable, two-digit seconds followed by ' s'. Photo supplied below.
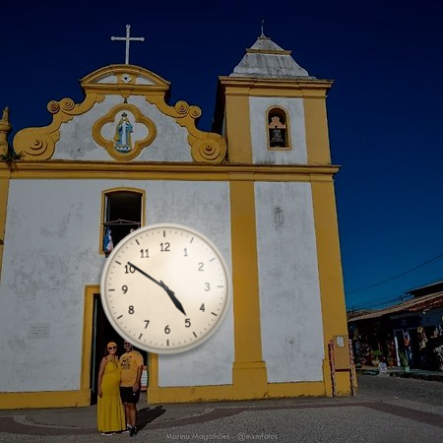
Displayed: 4 h 51 min
